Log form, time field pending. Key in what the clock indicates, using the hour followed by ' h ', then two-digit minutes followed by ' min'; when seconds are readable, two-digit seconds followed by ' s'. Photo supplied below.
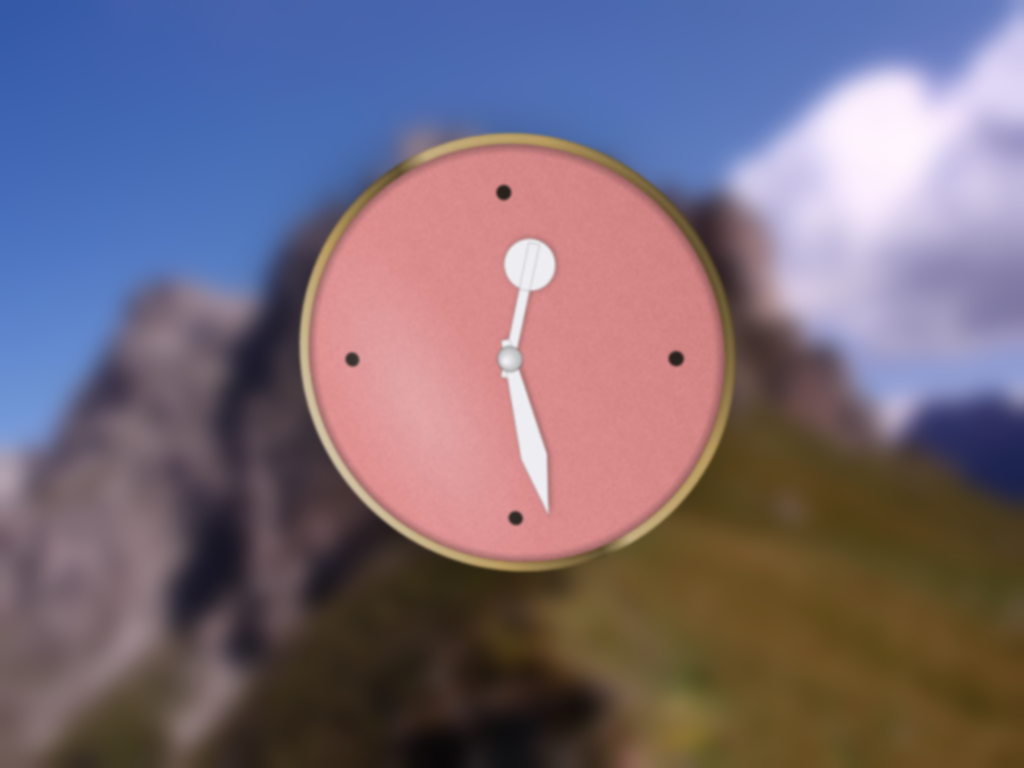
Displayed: 12 h 28 min
